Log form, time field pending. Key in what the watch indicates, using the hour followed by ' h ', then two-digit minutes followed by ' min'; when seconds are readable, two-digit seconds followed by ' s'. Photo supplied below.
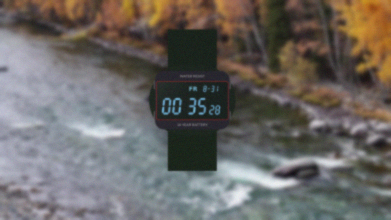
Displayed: 0 h 35 min 28 s
